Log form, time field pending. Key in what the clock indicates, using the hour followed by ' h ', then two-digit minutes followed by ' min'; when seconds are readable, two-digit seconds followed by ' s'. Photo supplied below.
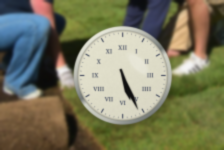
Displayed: 5 h 26 min
